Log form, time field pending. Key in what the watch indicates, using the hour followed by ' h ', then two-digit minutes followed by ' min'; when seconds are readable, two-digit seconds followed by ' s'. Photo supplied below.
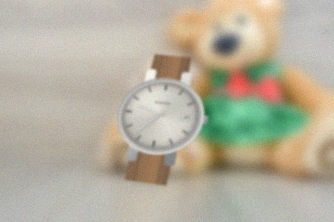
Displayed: 9 h 37 min
